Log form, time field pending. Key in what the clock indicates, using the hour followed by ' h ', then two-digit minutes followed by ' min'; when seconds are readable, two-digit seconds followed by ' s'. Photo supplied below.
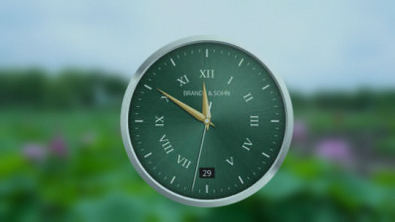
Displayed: 11 h 50 min 32 s
